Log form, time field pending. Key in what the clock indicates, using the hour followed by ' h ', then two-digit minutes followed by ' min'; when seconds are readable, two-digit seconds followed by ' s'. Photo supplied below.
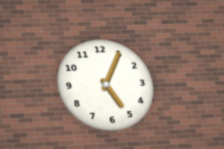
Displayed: 5 h 05 min
